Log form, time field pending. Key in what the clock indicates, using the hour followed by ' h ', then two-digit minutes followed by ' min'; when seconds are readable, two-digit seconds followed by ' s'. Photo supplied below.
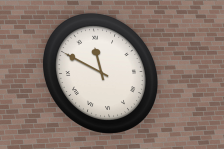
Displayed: 11 h 50 min
